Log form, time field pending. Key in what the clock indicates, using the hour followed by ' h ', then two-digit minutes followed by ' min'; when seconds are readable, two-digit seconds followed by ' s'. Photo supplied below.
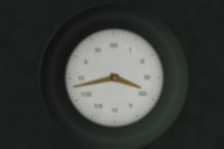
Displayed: 3 h 43 min
